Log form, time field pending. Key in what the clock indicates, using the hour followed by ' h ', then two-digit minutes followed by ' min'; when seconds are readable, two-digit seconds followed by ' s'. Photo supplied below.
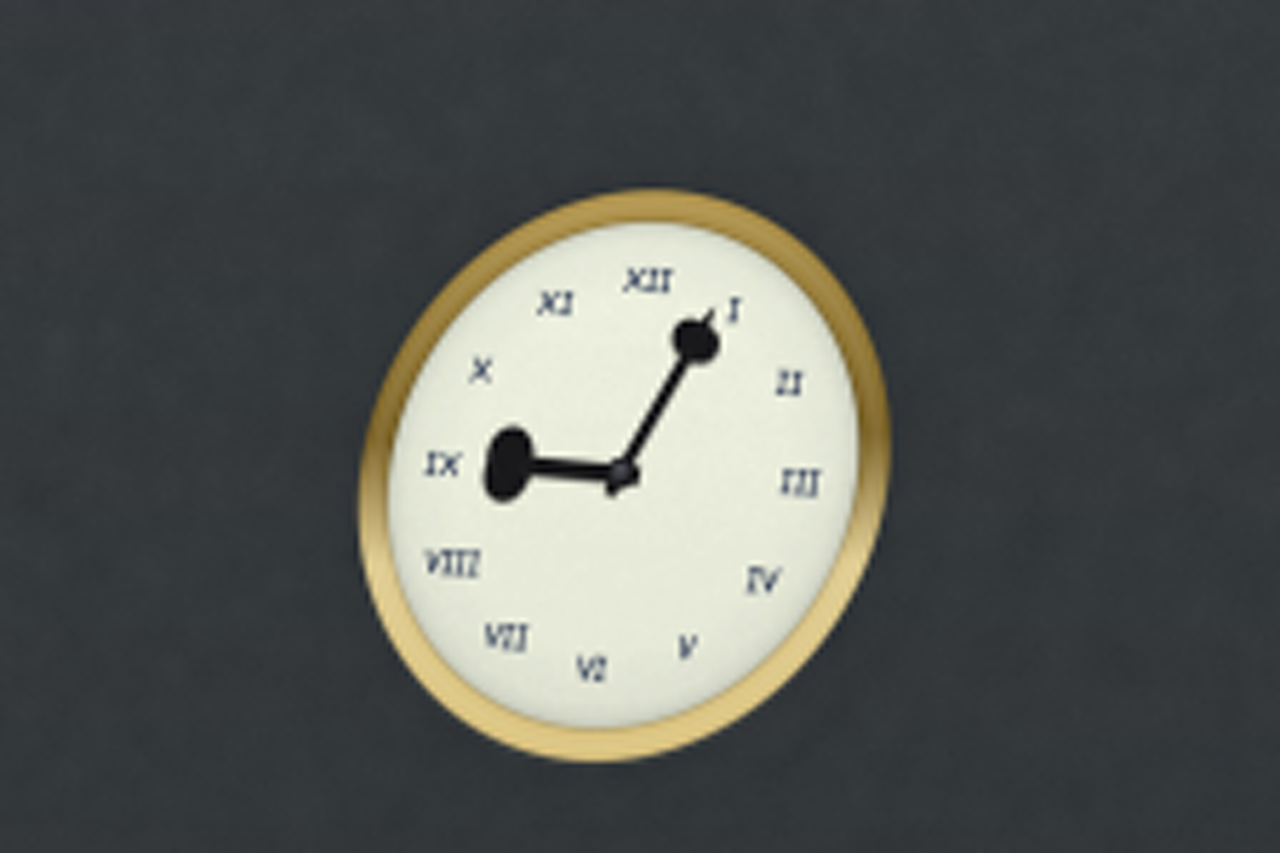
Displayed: 9 h 04 min
